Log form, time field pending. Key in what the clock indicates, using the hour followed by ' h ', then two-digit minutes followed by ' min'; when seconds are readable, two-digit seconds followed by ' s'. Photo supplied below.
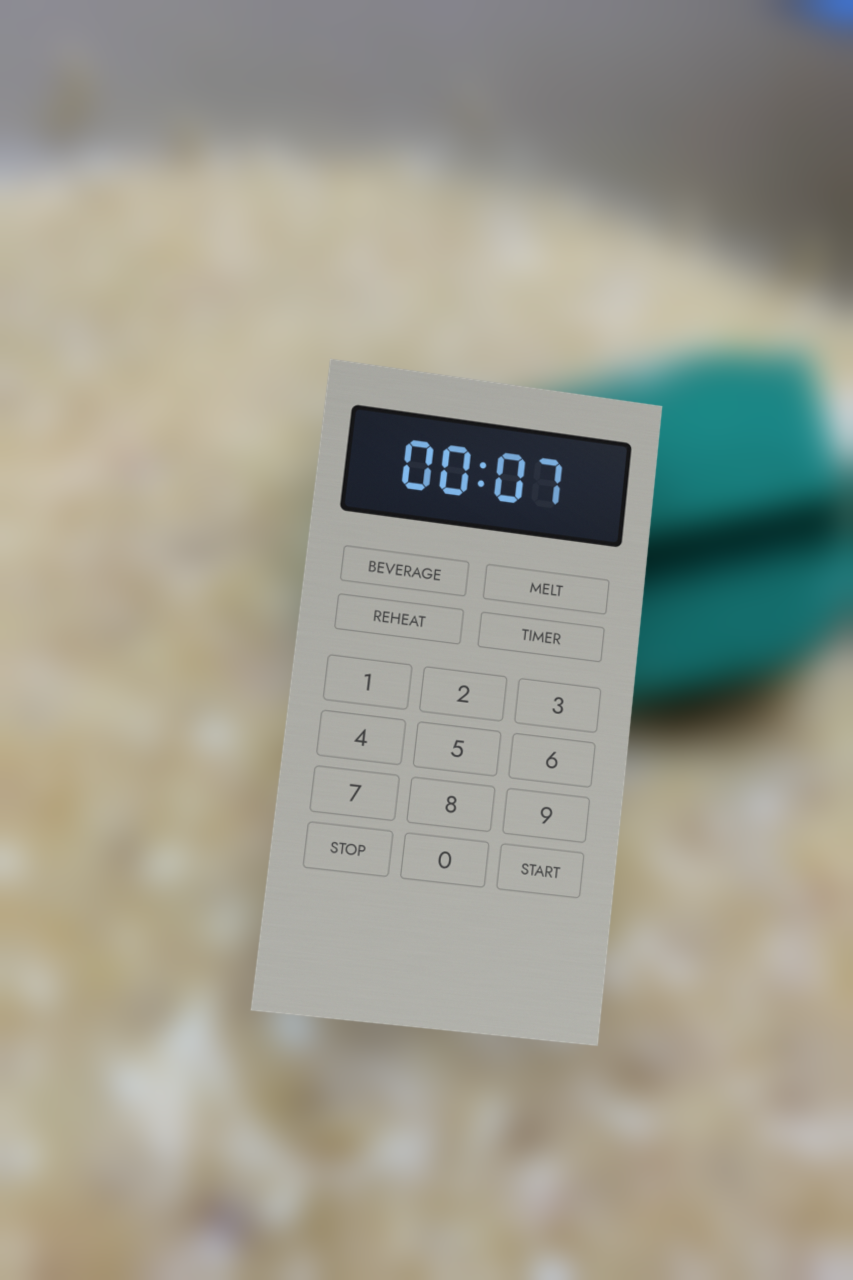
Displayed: 0 h 07 min
